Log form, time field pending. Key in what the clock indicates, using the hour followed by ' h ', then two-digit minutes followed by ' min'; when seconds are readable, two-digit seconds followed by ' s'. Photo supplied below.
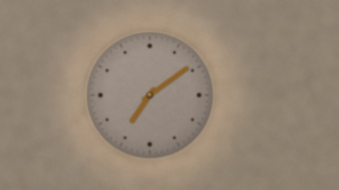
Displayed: 7 h 09 min
